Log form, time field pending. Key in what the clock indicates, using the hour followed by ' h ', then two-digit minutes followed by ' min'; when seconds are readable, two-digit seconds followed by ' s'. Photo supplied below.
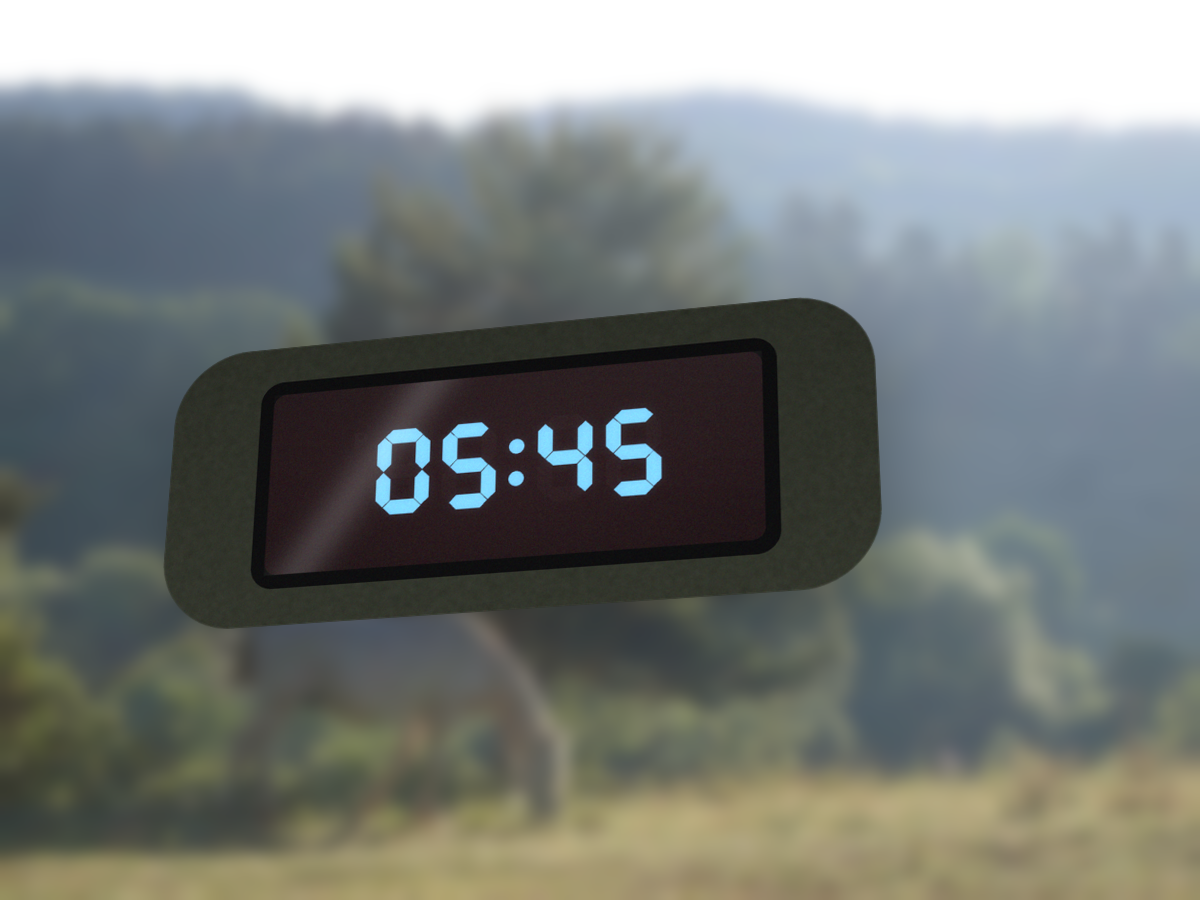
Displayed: 5 h 45 min
